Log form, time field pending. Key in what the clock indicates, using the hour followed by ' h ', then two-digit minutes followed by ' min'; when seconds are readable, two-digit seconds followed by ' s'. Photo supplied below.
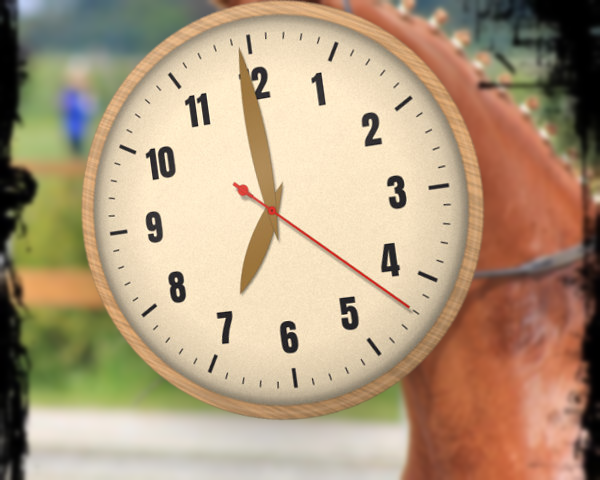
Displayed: 6 h 59 min 22 s
